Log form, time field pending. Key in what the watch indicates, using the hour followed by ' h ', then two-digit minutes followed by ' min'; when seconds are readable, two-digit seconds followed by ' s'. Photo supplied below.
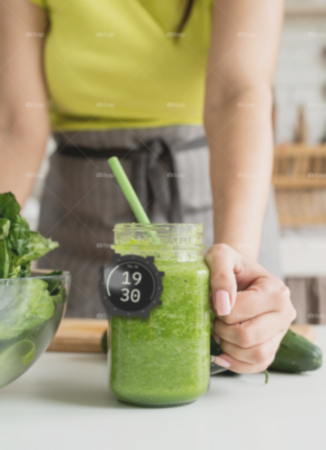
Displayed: 19 h 30 min
